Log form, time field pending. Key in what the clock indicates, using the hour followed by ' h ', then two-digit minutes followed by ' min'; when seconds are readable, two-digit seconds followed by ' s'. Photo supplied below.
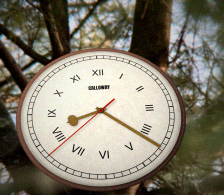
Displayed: 8 h 21 min 38 s
